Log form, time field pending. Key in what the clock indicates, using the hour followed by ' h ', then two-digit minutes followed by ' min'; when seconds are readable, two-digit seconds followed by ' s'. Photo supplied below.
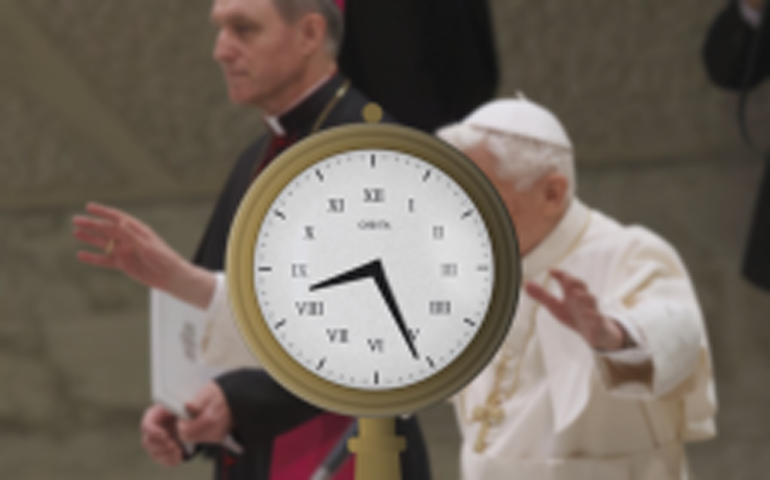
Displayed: 8 h 26 min
